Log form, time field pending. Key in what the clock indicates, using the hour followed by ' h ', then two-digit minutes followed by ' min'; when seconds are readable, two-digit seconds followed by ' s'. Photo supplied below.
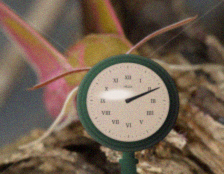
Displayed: 2 h 11 min
